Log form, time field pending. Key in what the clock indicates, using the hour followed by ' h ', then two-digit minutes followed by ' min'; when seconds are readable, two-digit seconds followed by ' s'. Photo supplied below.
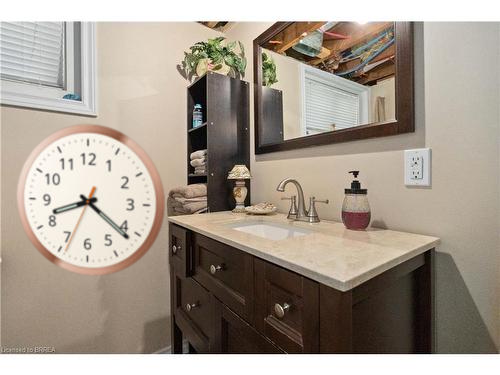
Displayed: 8 h 21 min 34 s
